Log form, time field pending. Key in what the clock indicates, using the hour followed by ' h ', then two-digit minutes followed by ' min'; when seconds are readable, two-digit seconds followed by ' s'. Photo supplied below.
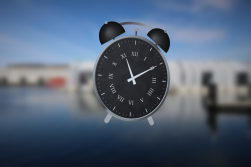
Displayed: 11 h 10 min
